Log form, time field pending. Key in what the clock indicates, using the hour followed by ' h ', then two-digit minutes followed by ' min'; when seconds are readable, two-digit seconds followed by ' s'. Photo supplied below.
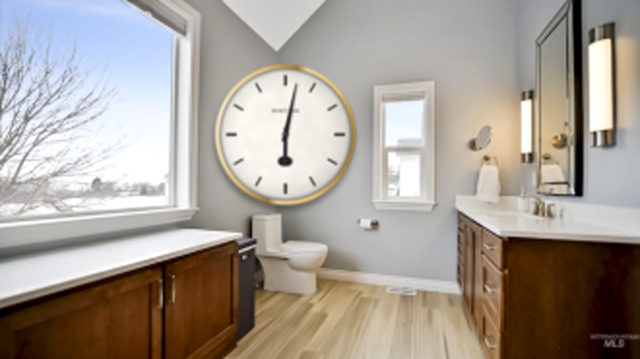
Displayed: 6 h 02 min
